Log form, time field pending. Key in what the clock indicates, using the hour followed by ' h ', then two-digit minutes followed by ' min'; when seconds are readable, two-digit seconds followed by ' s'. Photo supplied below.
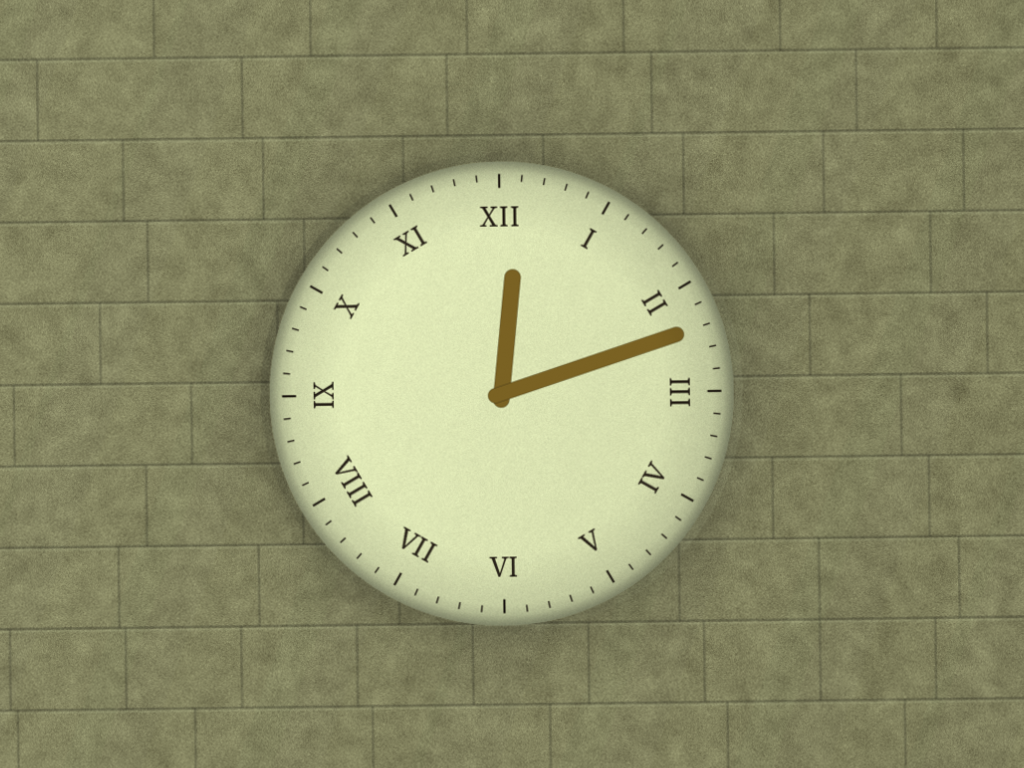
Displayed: 12 h 12 min
